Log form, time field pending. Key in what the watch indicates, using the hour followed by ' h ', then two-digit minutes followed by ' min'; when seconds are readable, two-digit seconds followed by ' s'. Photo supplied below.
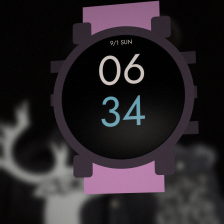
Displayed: 6 h 34 min
